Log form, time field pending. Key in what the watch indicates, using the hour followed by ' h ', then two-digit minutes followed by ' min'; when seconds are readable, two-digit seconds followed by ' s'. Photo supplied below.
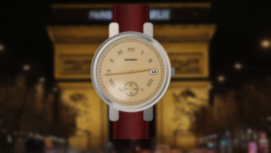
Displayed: 2 h 44 min
